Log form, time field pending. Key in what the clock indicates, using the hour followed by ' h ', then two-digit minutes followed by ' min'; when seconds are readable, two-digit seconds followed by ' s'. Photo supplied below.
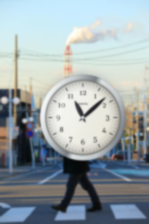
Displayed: 11 h 08 min
